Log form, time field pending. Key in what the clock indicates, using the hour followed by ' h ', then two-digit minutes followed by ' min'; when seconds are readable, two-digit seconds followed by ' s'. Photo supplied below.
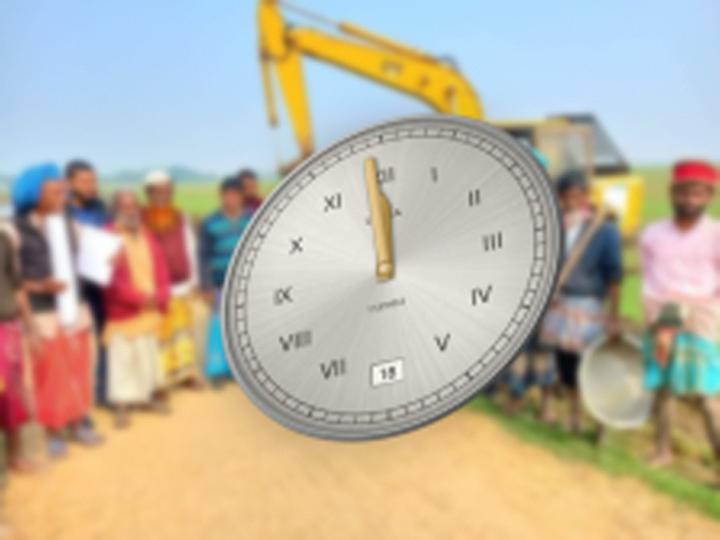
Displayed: 11 h 59 min
